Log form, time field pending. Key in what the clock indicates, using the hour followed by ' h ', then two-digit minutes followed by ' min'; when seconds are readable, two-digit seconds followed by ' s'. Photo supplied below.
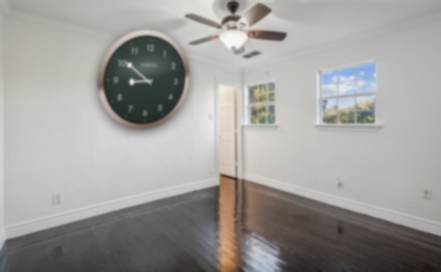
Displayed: 8 h 51 min
